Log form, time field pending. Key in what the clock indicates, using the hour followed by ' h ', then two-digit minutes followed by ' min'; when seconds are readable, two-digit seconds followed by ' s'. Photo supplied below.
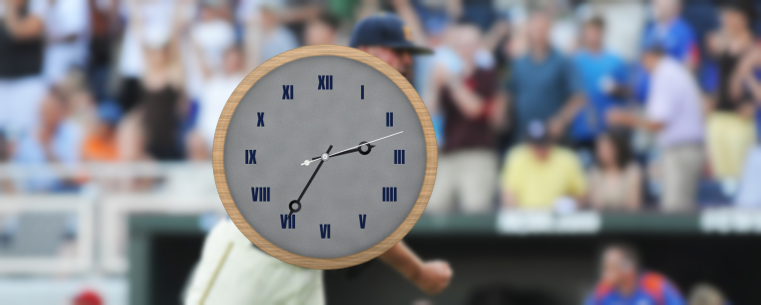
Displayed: 2 h 35 min 12 s
